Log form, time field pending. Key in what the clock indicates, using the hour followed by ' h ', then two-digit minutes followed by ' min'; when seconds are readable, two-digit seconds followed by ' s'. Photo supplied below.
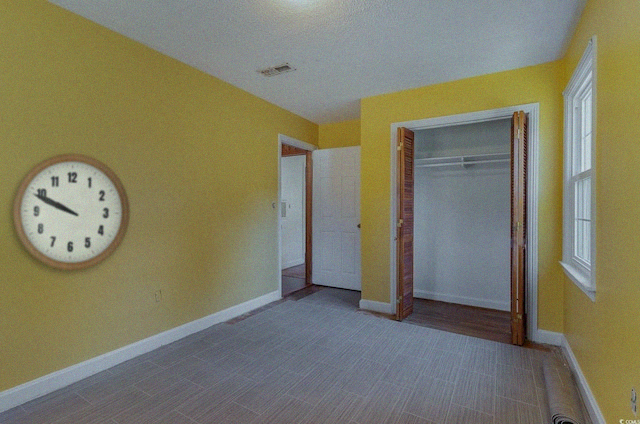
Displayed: 9 h 49 min
